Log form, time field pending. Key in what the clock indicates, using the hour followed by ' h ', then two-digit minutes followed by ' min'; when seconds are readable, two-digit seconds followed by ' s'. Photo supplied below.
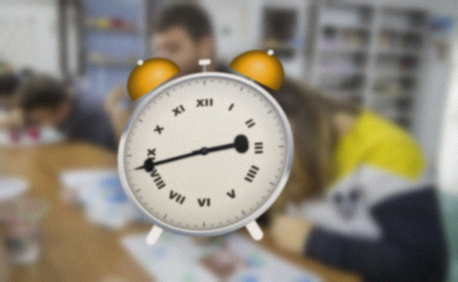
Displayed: 2 h 43 min
